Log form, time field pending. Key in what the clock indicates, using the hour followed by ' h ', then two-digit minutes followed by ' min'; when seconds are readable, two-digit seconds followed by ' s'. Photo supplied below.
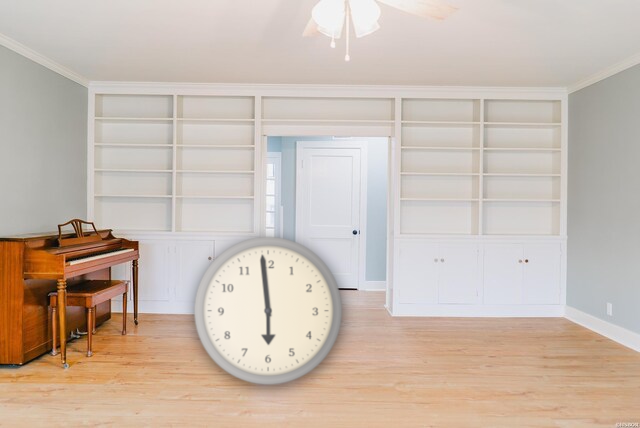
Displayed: 5 h 59 min
